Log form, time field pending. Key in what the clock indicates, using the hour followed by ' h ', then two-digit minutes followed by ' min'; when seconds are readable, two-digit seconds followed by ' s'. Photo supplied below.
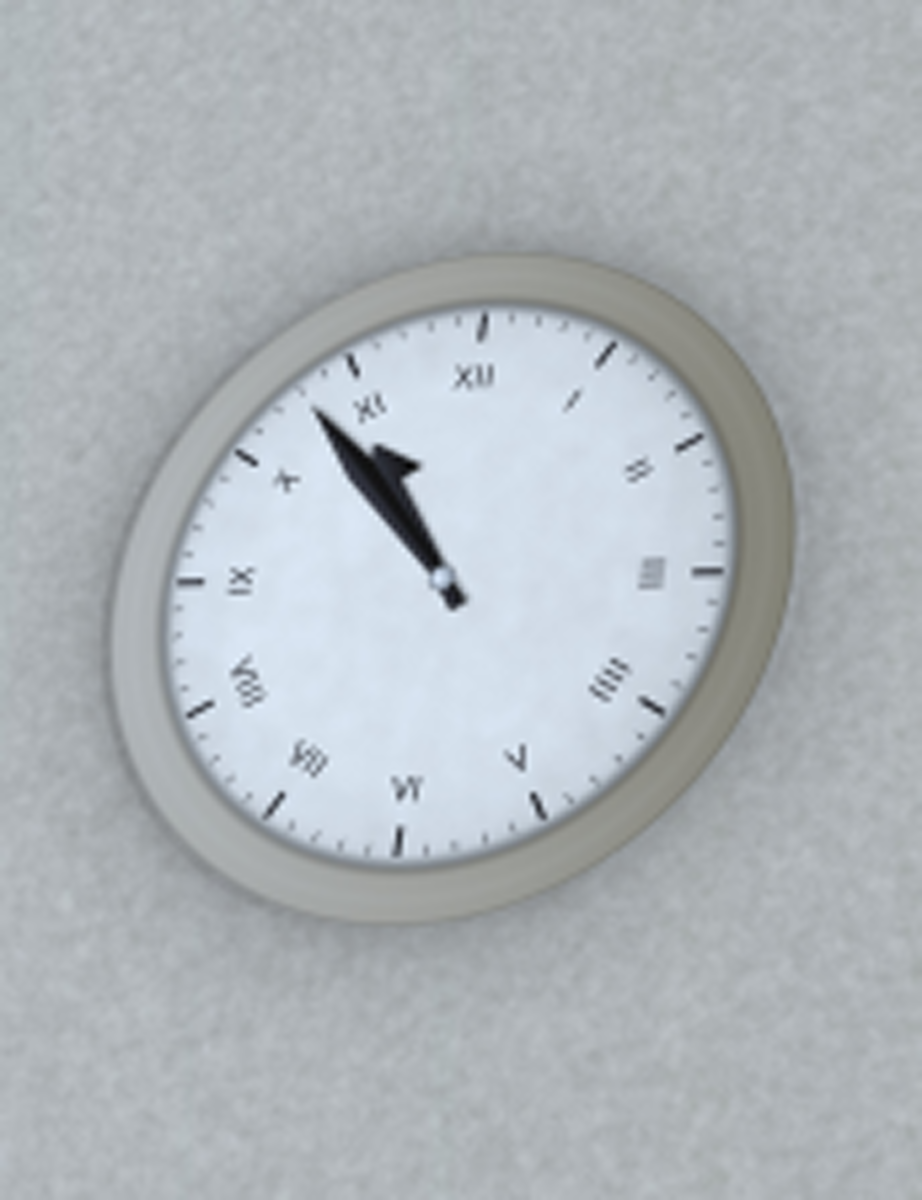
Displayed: 10 h 53 min
